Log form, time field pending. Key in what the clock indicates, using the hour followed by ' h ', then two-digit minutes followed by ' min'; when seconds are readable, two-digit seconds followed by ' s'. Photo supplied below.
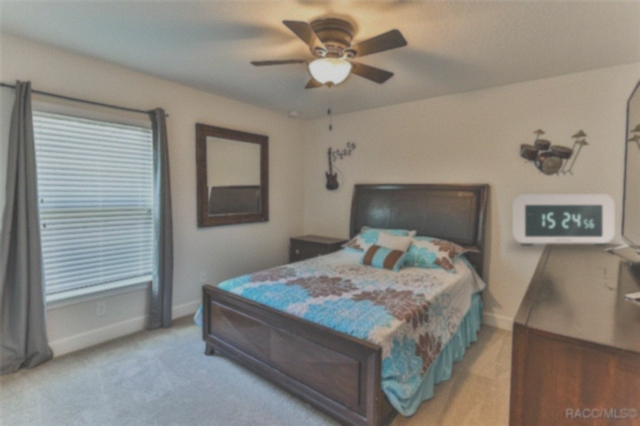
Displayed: 15 h 24 min
